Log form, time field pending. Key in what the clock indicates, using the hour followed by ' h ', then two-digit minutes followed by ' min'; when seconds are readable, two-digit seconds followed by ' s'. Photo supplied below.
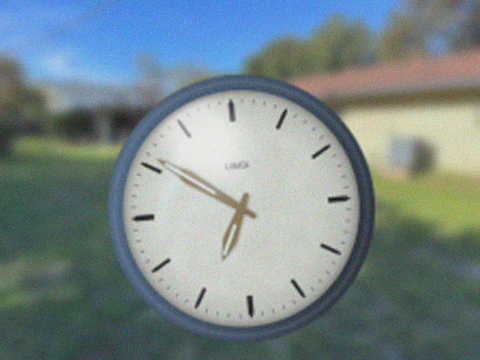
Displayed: 6 h 51 min
